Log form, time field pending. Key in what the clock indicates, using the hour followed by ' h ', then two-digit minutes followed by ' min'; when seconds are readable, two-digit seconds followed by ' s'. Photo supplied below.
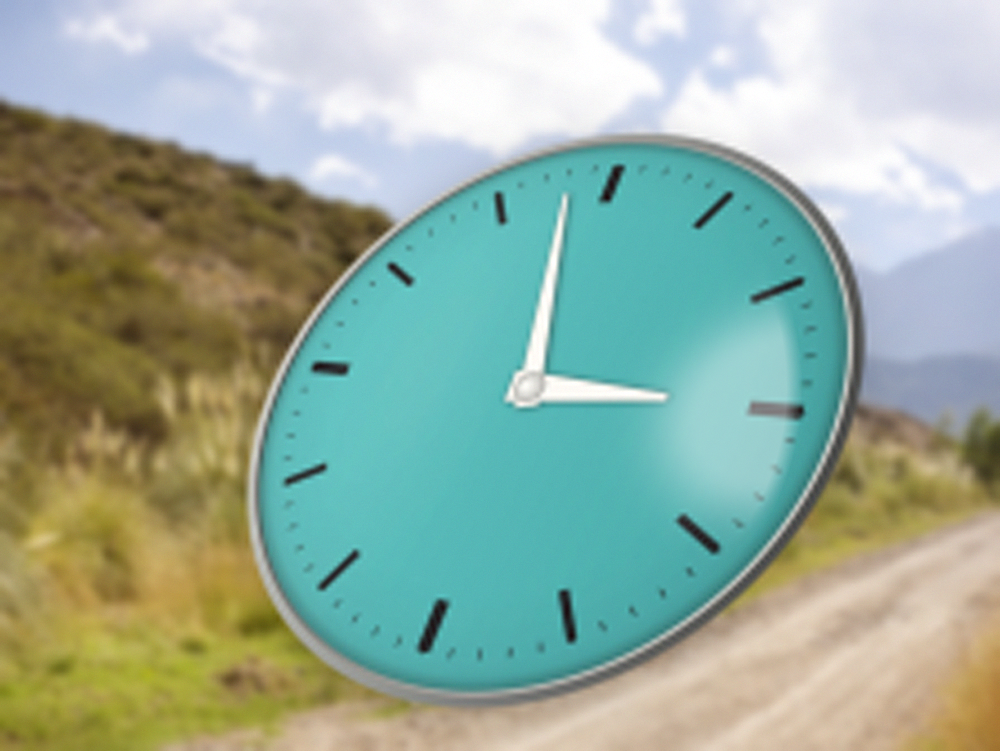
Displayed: 2 h 58 min
